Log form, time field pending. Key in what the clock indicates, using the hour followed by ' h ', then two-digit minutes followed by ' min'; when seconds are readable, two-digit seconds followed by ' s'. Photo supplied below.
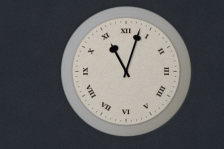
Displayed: 11 h 03 min
